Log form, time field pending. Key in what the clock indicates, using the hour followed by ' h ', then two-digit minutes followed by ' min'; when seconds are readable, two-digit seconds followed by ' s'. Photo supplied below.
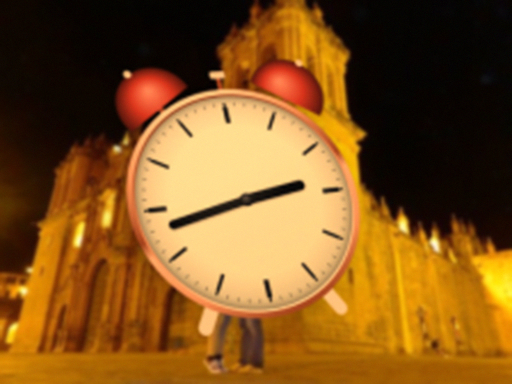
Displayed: 2 h 43 min
